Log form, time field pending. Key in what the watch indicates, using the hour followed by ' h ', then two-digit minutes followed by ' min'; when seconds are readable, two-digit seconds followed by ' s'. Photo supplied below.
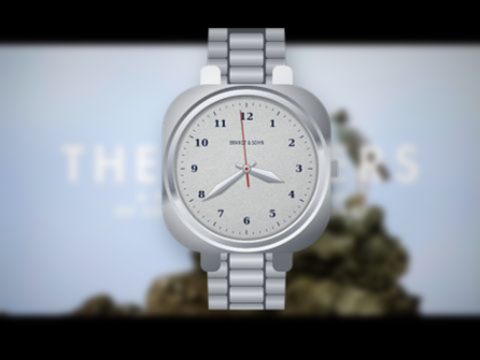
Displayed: 3 h 38 min 59 s
